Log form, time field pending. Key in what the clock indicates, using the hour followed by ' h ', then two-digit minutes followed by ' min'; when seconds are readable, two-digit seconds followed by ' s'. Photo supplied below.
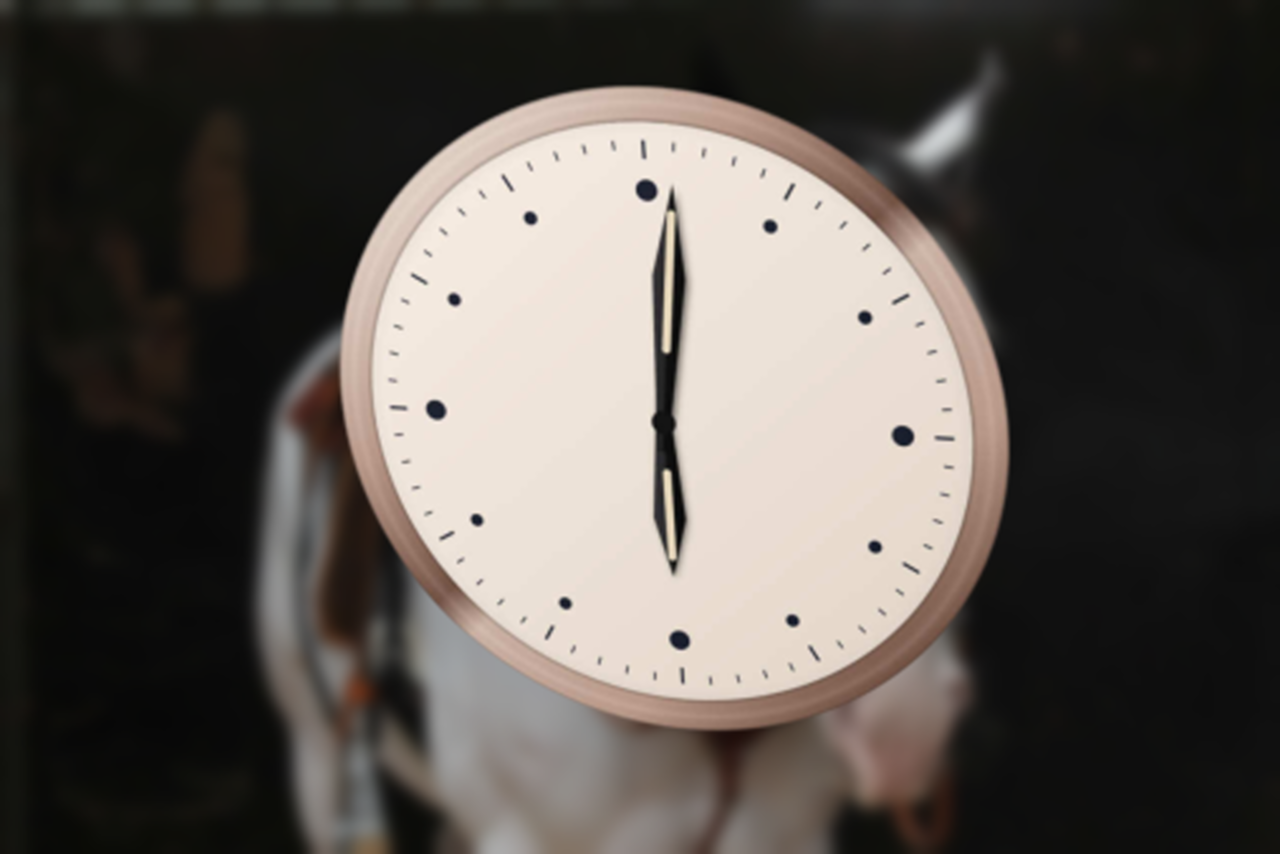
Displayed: 6 h 01 min
